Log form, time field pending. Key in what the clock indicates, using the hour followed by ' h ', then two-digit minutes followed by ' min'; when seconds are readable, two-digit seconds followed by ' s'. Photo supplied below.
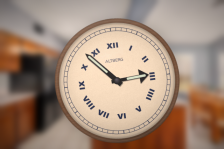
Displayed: 2 h 53 min
